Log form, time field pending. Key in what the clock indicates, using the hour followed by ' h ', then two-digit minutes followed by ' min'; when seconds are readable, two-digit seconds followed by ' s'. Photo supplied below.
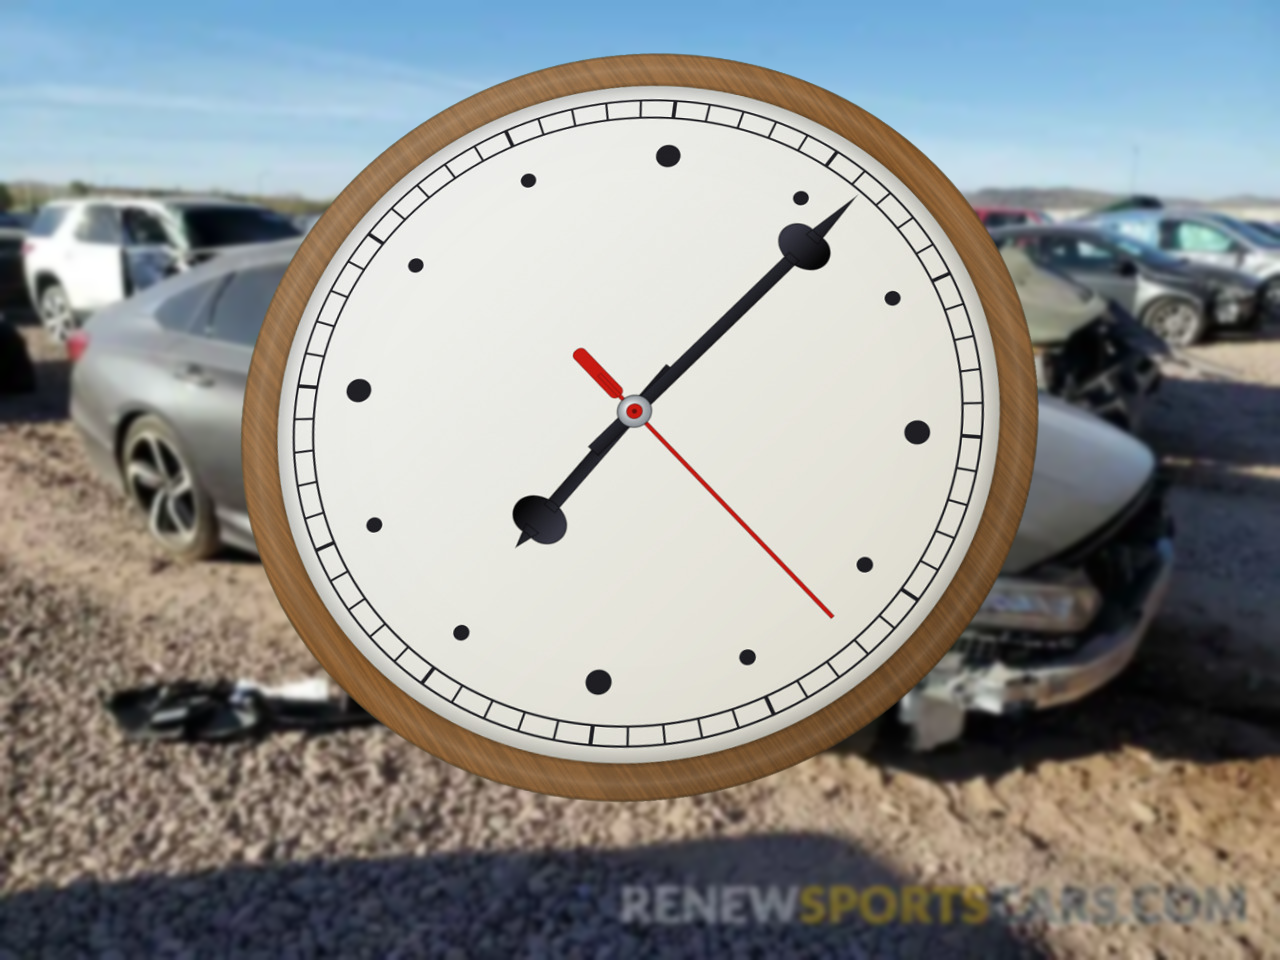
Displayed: 7 h 06 min 22 s
